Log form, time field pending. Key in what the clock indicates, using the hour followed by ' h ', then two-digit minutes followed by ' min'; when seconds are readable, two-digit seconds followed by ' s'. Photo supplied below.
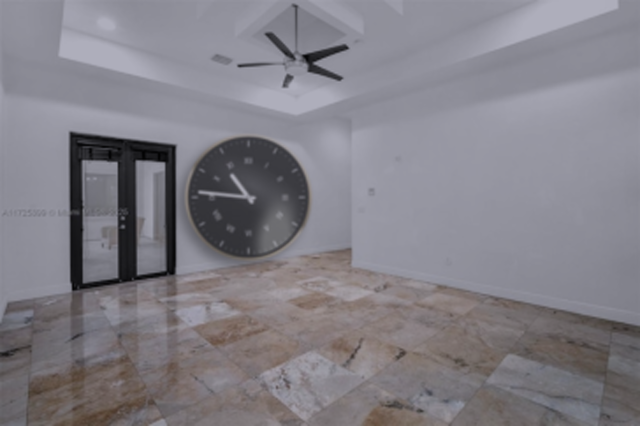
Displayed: 10 h 46 min
